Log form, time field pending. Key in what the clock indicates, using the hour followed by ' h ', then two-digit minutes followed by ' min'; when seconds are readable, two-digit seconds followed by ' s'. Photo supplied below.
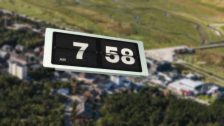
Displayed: 7 h 58 min
